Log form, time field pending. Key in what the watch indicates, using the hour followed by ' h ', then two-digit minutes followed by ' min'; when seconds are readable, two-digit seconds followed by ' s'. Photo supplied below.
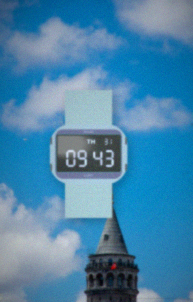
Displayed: 9 h 43 min
